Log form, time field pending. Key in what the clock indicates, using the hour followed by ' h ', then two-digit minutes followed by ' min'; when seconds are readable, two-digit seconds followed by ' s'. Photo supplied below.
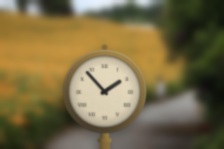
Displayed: 1 h 53 min
